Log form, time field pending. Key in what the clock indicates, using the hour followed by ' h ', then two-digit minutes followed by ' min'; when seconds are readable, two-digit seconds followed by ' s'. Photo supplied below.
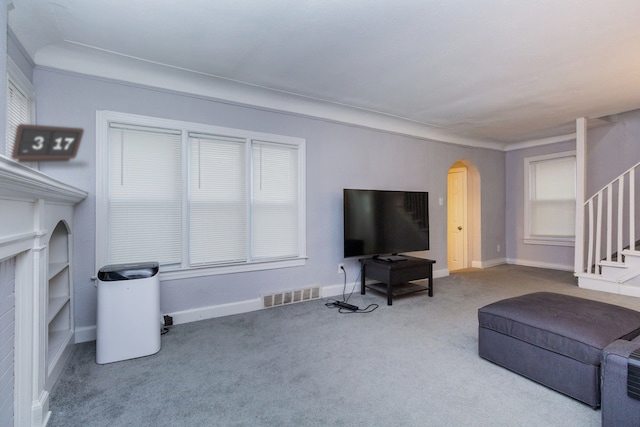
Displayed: 3 h 17 min
